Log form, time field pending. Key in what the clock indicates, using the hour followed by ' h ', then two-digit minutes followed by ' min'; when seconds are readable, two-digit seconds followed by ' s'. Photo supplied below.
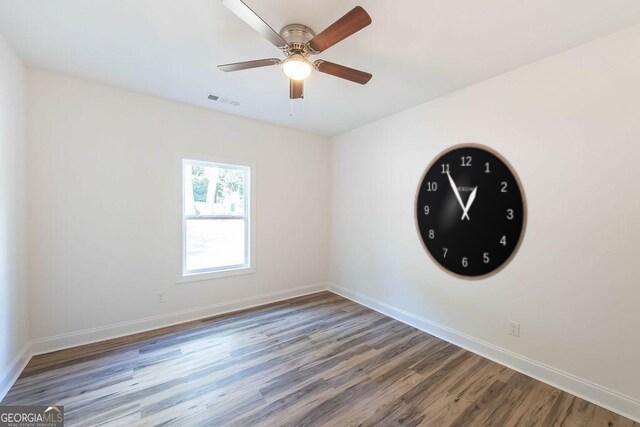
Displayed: 12 h 55 min
